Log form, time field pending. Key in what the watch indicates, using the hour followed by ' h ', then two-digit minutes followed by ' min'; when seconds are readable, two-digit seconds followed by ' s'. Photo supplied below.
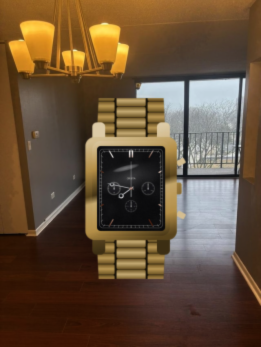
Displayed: 7 h 47 min
